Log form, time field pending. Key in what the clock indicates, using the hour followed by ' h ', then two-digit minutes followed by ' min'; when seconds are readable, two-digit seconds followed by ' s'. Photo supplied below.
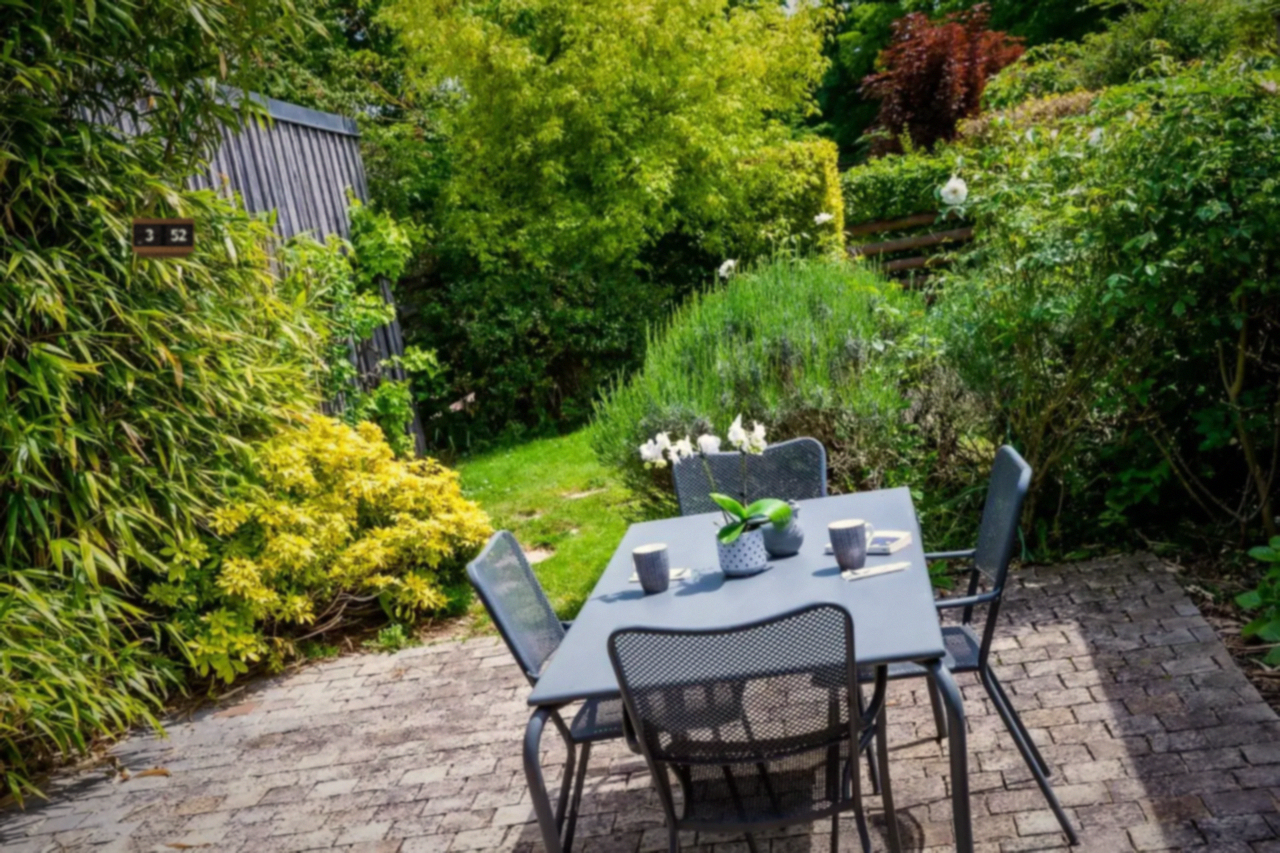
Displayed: 3 h 52 min
